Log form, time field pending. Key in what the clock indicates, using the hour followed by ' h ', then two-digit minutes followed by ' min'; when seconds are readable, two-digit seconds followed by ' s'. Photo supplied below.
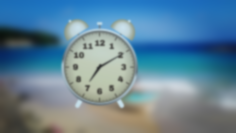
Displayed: 7 h 10 min
